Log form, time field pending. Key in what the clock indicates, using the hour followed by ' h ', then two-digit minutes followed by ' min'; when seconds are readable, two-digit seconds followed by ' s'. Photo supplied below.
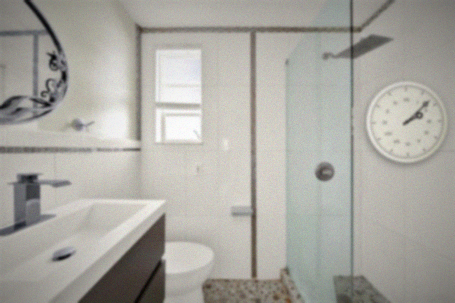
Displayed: 2 h 08 min
